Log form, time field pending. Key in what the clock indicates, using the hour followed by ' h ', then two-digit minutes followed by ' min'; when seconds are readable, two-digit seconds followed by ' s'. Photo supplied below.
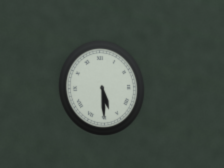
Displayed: 5 h 30 min
